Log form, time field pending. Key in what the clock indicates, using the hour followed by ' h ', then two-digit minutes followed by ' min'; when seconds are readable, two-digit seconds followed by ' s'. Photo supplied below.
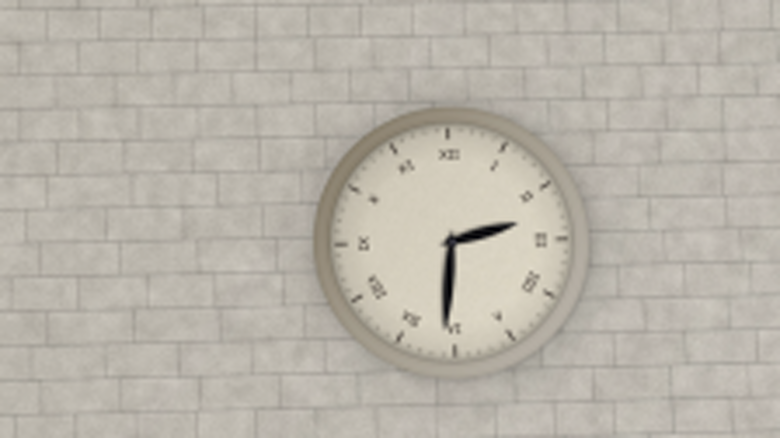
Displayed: 2 h 31 min
